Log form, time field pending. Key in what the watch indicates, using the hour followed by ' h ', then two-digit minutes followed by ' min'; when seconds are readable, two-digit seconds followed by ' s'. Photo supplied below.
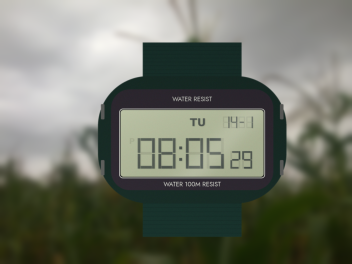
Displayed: 8 h 05 min 29 s
